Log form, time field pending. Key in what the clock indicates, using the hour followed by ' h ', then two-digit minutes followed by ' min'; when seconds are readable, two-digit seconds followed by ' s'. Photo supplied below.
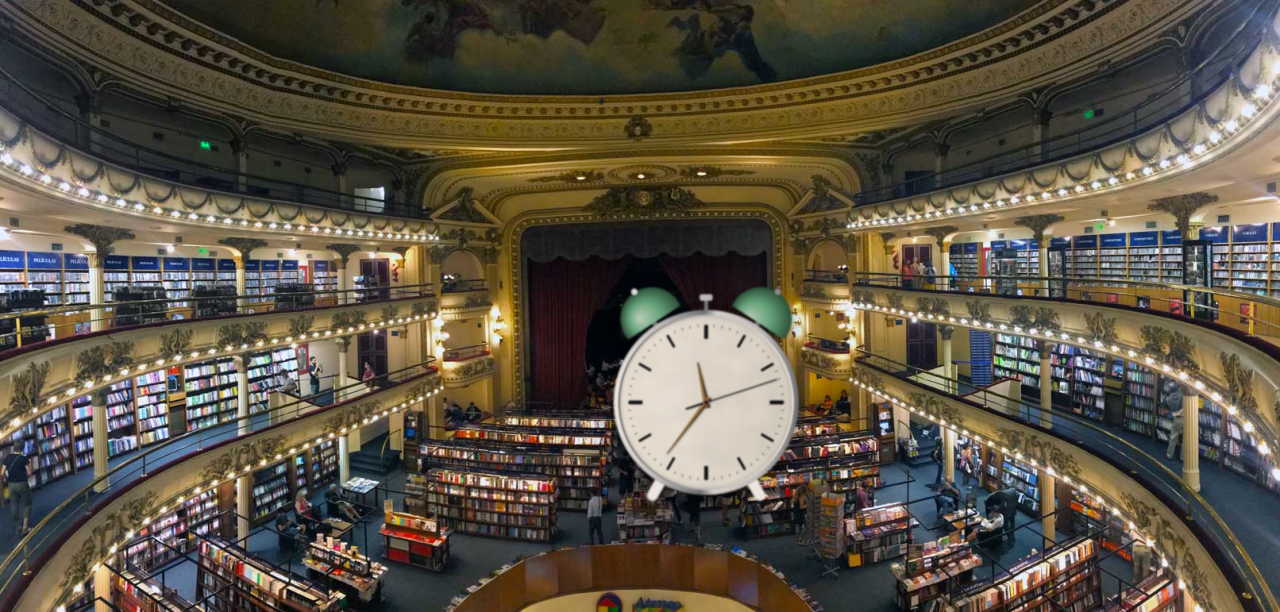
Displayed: 11 h 36 min 12 s
